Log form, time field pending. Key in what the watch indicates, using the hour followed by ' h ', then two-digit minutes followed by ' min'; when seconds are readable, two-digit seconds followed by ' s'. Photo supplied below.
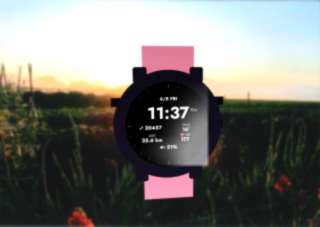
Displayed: 11 h 37 min
